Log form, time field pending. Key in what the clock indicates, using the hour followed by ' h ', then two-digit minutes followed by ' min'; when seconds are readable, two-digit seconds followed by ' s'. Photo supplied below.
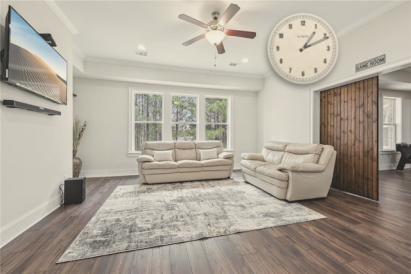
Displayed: 1 h 11 min
